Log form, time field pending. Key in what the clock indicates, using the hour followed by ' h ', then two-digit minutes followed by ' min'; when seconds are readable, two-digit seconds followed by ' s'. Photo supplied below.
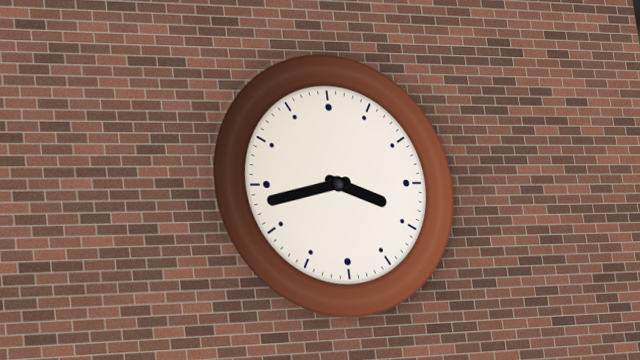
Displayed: 3 h 43 min
